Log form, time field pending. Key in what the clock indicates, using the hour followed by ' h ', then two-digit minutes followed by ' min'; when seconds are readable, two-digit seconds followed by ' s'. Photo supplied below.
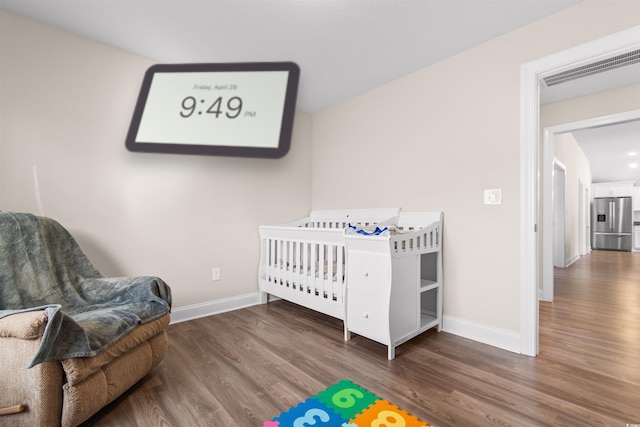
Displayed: 9 h 49 min
